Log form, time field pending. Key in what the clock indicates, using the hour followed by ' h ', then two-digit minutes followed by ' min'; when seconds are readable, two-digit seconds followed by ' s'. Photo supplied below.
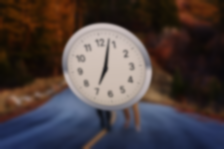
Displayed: 7 h 03 min
